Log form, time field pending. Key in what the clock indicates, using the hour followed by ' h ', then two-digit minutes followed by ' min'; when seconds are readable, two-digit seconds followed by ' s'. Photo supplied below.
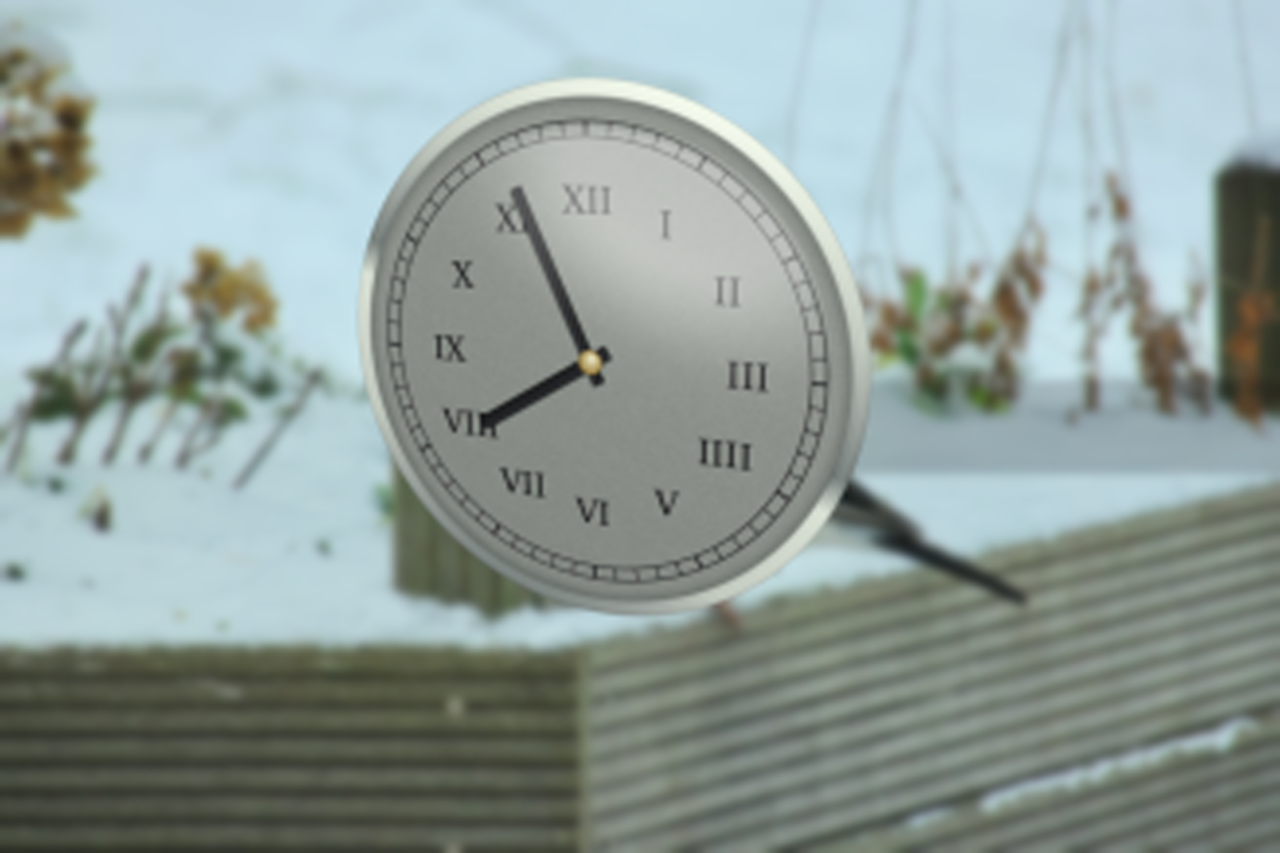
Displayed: 7 h 56 min
